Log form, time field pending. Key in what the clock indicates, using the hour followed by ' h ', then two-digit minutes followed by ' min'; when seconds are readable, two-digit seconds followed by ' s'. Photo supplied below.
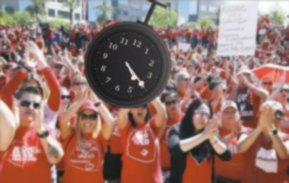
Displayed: 4 h 20 min
